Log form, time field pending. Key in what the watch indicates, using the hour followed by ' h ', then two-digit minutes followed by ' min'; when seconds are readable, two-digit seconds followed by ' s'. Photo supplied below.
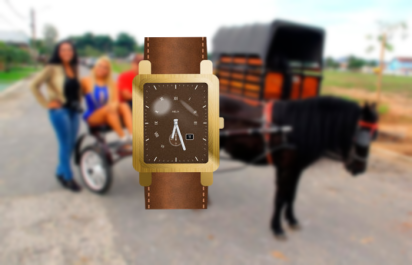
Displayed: 6 h 27 min
